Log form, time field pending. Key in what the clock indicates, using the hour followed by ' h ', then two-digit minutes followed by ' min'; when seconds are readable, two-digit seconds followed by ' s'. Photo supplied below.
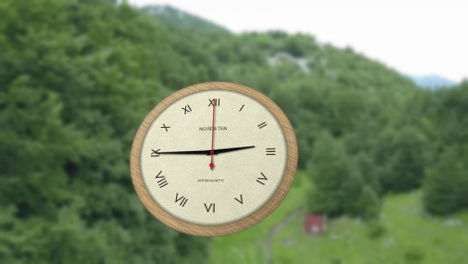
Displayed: 2 h 45 min 00 s
